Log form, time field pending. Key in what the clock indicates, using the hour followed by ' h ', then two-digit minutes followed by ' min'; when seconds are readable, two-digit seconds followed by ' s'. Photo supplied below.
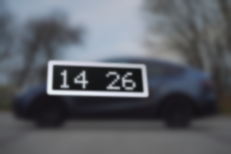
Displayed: 14 h 26 min
